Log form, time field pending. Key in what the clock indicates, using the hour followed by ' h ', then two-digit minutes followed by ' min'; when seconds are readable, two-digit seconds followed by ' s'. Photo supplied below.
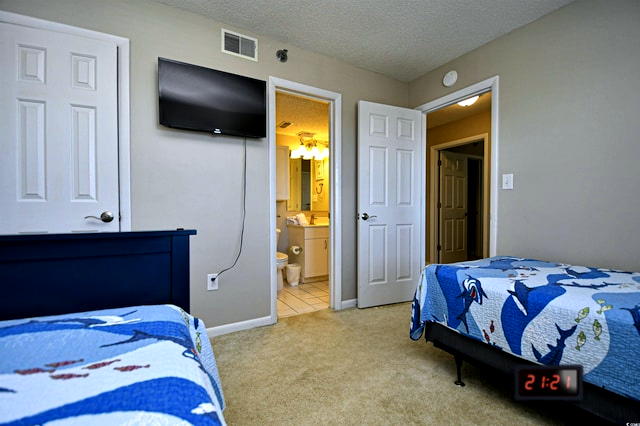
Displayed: 21 h 21 min
